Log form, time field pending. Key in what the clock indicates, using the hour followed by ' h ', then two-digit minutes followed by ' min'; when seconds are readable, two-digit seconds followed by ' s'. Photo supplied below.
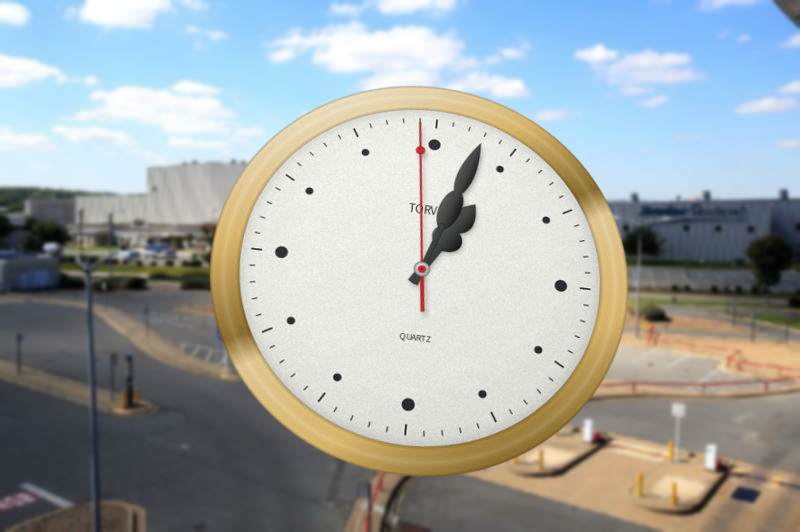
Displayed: 1 h 02 min 59 s
